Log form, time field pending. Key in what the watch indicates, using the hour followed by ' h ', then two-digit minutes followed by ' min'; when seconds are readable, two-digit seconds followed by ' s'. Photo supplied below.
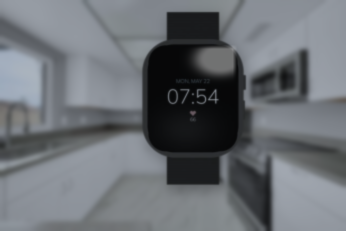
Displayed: 7 h 54 min
